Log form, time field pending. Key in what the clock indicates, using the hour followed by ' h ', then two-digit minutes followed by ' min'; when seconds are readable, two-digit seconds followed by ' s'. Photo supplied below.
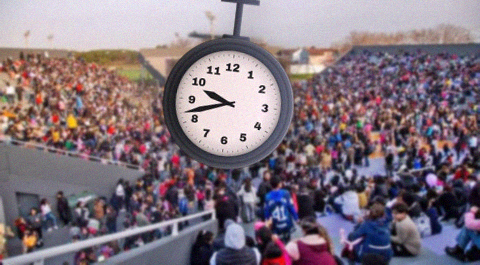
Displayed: 9 h 42 min
